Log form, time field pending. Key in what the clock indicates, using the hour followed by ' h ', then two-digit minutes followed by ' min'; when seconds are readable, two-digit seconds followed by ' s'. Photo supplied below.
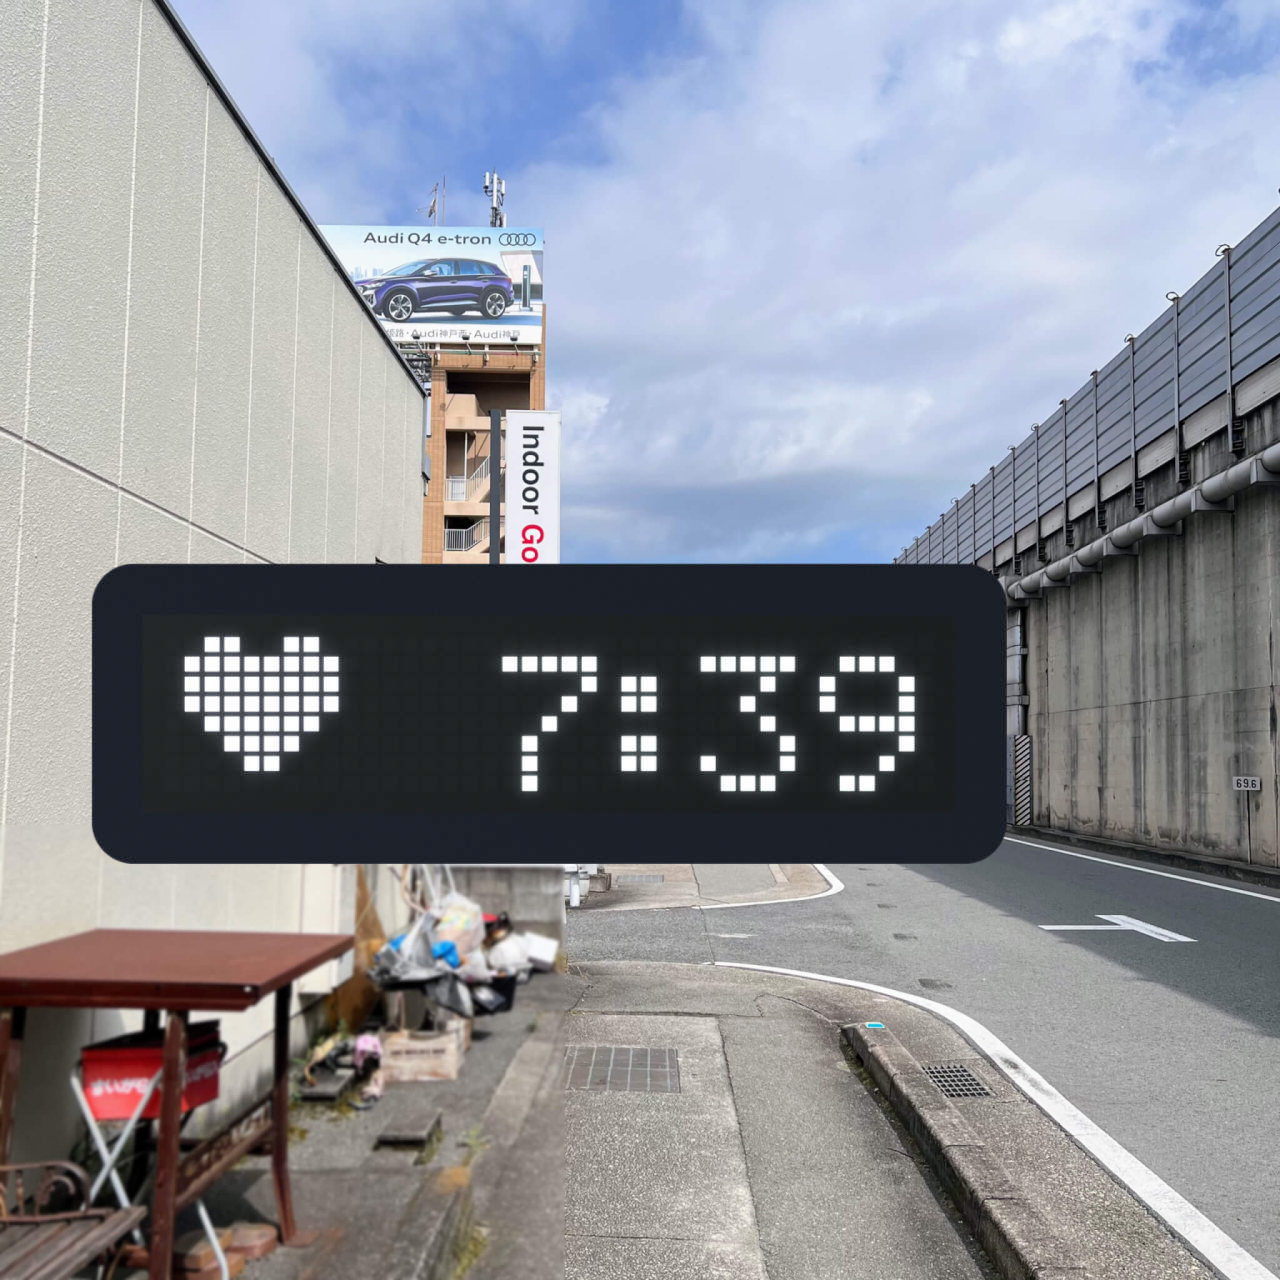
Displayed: 7 h 39 min
